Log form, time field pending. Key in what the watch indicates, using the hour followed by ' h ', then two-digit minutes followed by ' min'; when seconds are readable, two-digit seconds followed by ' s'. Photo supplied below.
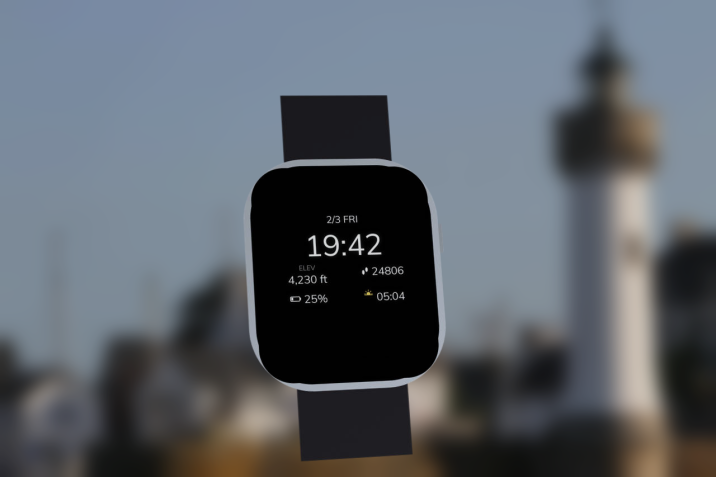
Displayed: 19 h 42 min
